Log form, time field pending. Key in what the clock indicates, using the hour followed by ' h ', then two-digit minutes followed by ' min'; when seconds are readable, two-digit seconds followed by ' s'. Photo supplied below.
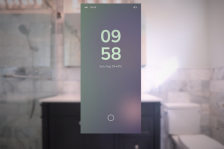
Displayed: 9 h 58 min
